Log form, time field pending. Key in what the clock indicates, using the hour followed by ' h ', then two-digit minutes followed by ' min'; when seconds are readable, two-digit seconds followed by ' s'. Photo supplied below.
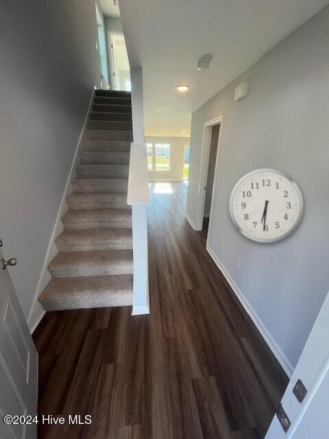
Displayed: 6 h 31 min
